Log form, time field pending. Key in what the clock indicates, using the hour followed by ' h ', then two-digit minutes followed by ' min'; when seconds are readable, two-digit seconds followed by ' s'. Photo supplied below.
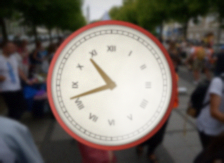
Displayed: 10 h 42 min
